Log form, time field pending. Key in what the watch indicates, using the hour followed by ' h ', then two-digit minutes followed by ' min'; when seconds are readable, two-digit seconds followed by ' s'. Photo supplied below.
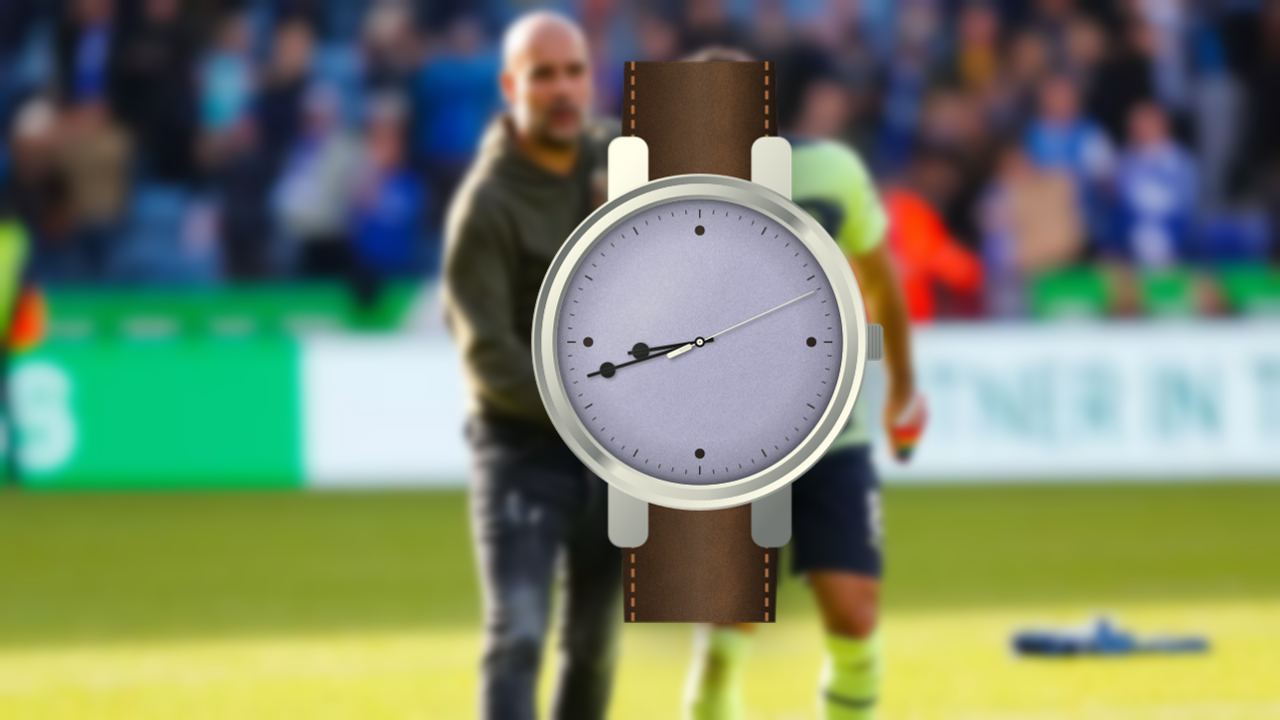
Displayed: 8 h 42 min 11 s
